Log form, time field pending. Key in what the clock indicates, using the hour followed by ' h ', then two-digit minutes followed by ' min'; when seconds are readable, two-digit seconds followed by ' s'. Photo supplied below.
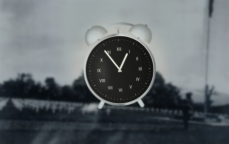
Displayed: 12 h 54 min
